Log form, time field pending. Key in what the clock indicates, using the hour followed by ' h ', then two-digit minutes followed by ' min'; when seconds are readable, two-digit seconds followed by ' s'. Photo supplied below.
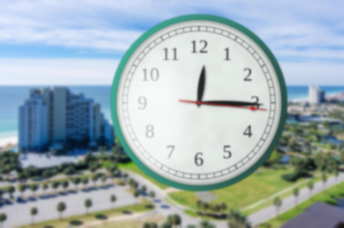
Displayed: 12 h 15 min 16 s
